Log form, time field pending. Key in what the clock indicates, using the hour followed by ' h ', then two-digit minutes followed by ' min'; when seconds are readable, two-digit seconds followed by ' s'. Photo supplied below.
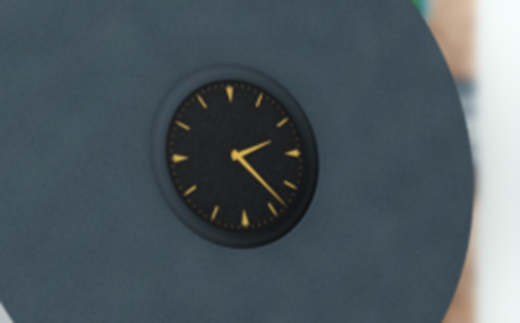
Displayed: 2 h 23 min
